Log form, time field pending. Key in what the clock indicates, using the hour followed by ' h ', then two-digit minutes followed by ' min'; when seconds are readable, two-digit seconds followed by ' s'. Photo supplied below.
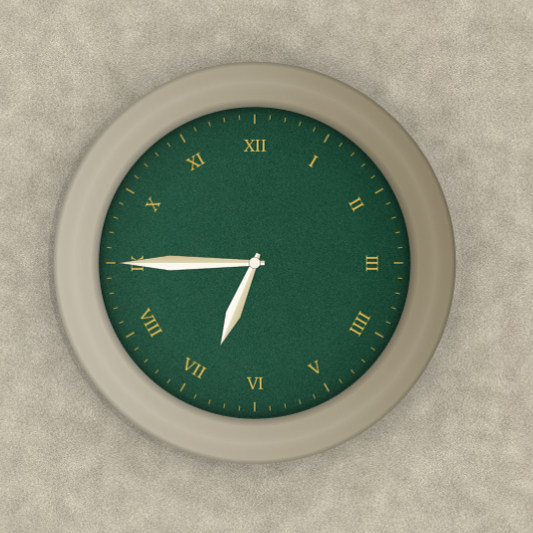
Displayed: 6 h 45 min
